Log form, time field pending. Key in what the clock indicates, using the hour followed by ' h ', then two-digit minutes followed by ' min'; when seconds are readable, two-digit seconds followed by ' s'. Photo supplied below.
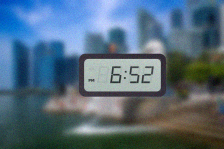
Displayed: 6 h 52 min
